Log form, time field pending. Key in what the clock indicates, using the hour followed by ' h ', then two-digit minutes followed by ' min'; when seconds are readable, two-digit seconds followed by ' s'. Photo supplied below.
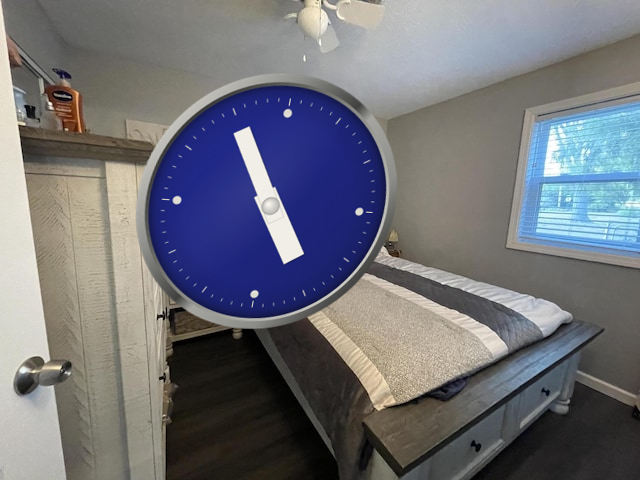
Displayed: 4 h 55 min
